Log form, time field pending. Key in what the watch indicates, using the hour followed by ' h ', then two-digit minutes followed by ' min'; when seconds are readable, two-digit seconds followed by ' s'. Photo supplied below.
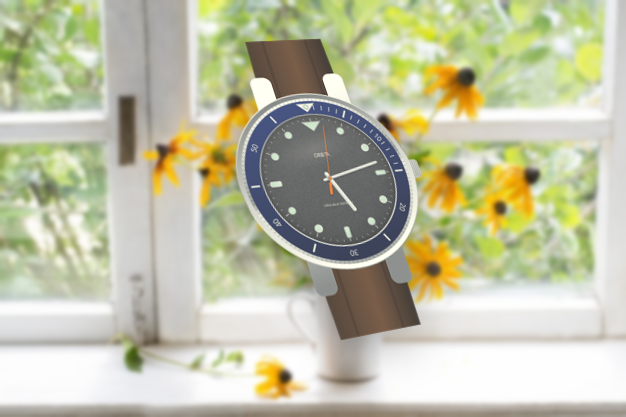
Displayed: 5 h 13 min 02 s
